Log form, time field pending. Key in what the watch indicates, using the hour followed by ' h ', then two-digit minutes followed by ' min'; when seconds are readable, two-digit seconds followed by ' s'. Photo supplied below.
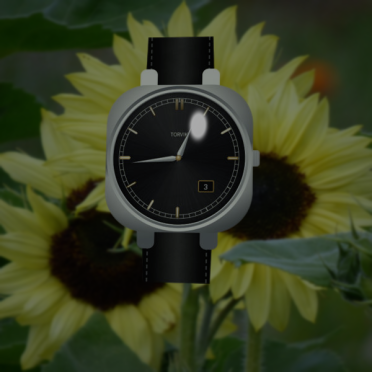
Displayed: 12 h 44 min
